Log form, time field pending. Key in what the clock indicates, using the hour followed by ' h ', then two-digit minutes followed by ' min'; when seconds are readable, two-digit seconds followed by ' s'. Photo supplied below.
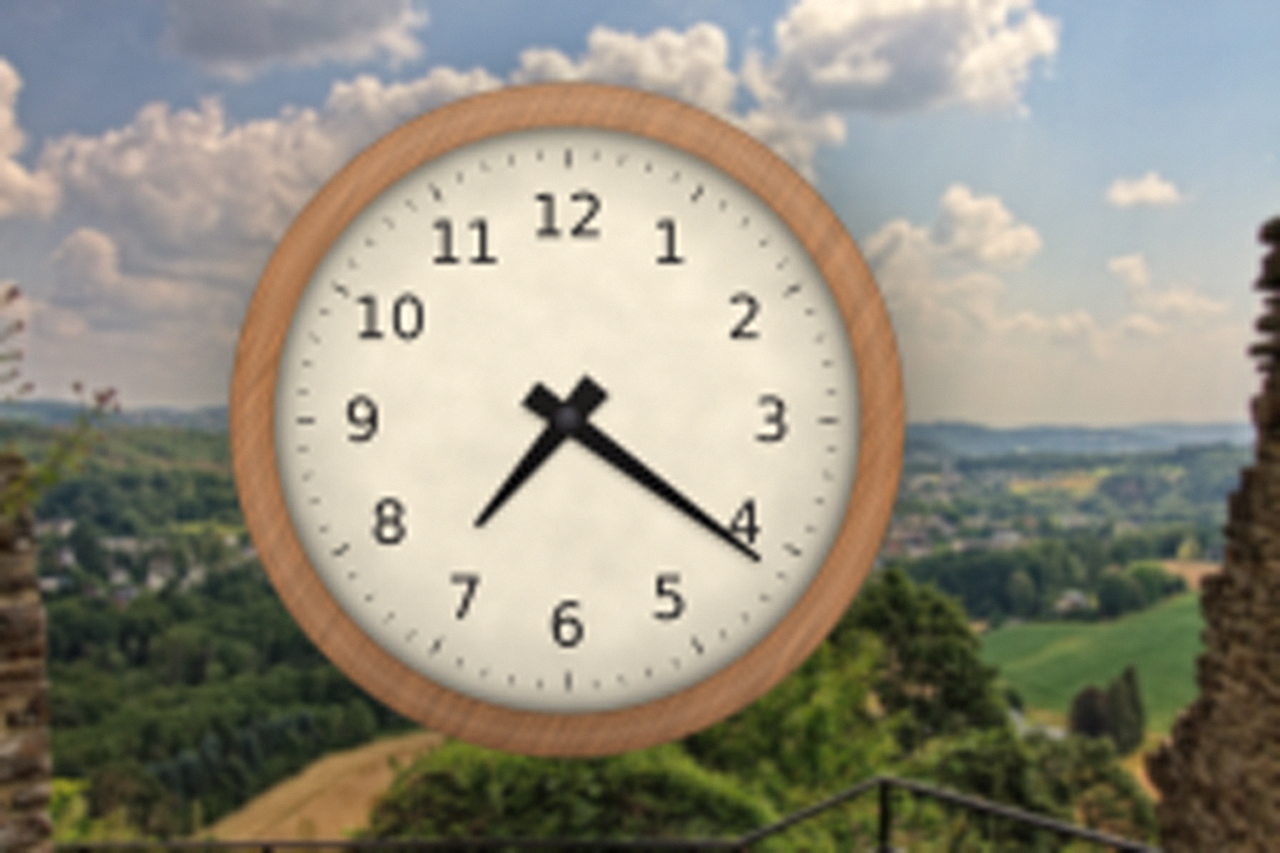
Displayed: 7 h 21 min
